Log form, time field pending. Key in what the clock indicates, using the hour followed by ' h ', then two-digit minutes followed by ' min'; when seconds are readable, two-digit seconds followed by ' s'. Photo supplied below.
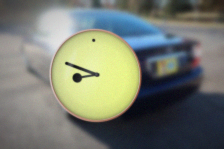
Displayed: 8 h 49 min
